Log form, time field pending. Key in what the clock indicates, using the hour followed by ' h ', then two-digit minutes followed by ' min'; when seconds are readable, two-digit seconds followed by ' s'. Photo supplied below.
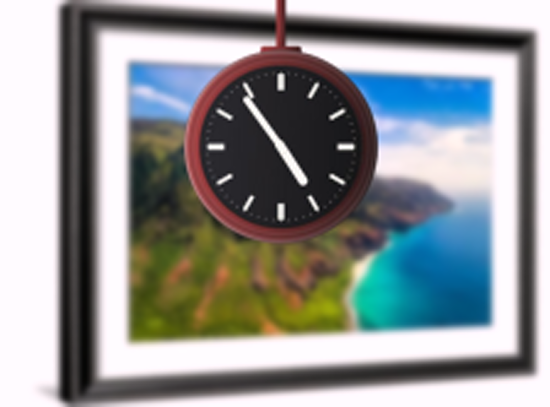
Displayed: 4 h 54 min
